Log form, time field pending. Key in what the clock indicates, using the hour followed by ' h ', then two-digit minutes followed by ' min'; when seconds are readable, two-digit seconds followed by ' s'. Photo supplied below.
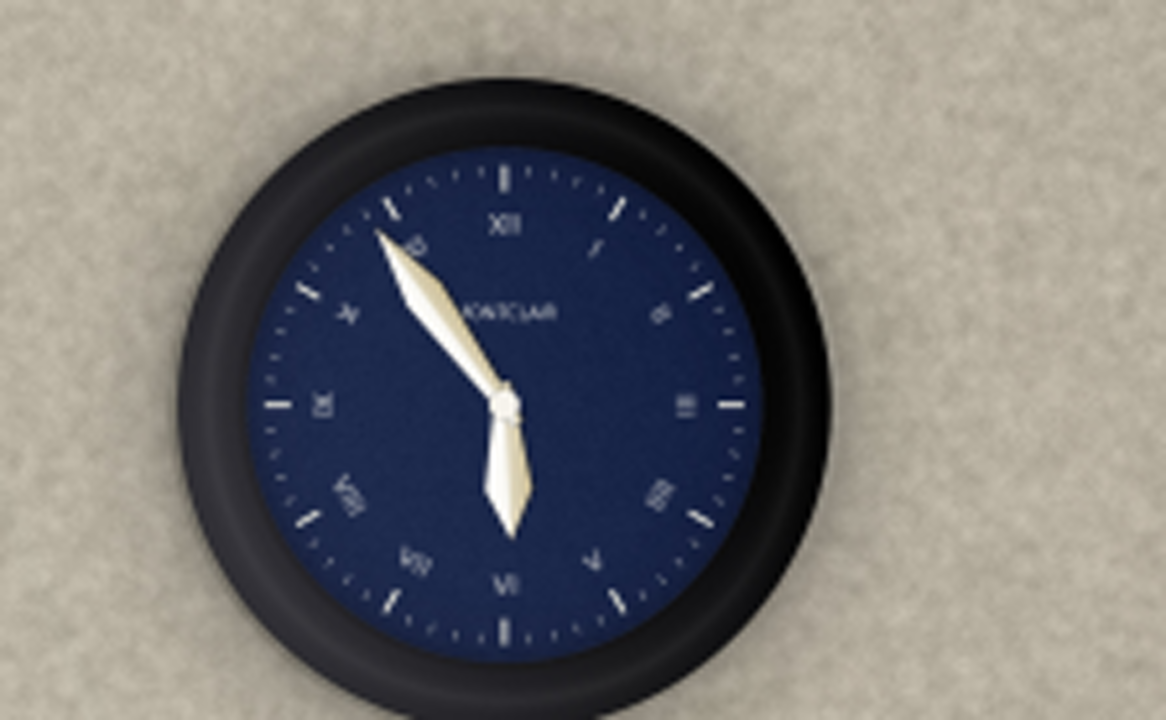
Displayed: 5 h 54 min
